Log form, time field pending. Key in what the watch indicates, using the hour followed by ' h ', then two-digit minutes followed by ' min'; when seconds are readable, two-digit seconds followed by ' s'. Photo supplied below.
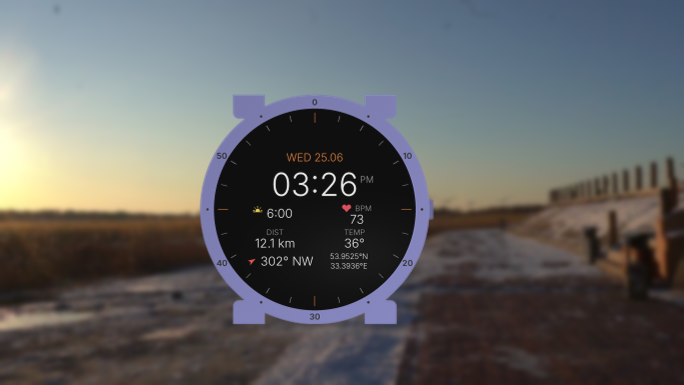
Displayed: 3 h 26 min
